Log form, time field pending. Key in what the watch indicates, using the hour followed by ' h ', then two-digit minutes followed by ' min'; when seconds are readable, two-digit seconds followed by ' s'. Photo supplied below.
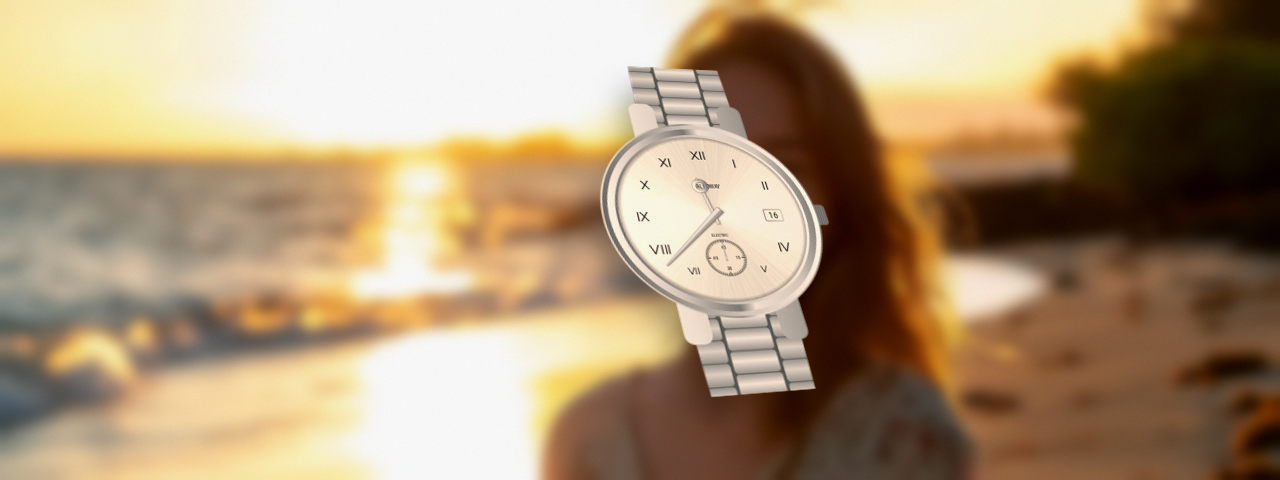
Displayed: 11 h 38 min
